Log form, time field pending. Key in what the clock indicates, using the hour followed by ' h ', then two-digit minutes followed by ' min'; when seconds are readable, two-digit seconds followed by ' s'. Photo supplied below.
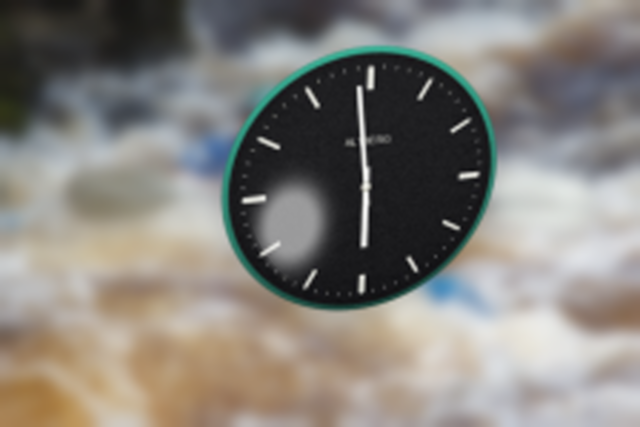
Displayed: 5 h 59 min
